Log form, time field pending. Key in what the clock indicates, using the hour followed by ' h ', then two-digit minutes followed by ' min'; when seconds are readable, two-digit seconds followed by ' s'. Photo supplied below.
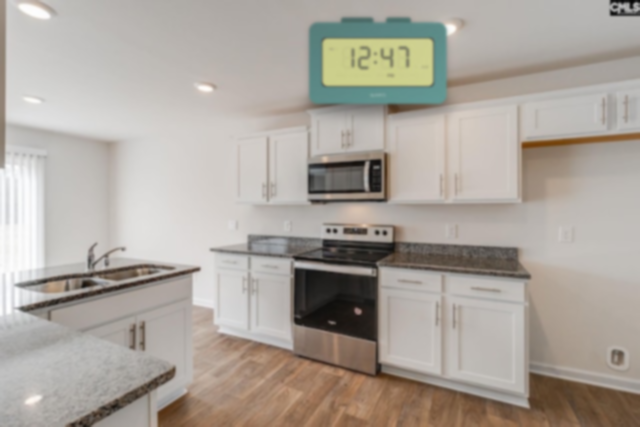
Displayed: 12 h 47 min
